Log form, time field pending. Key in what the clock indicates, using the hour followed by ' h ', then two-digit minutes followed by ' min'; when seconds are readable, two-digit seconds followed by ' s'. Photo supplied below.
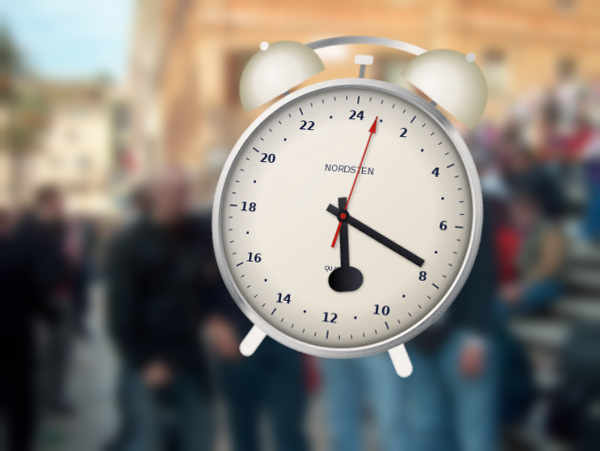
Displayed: 11 h 19 min 02 s
